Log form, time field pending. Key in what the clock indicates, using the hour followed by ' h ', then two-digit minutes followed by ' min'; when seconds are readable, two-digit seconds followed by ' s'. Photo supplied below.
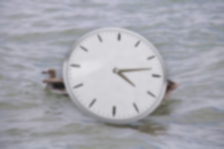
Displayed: 4 h 13 min
